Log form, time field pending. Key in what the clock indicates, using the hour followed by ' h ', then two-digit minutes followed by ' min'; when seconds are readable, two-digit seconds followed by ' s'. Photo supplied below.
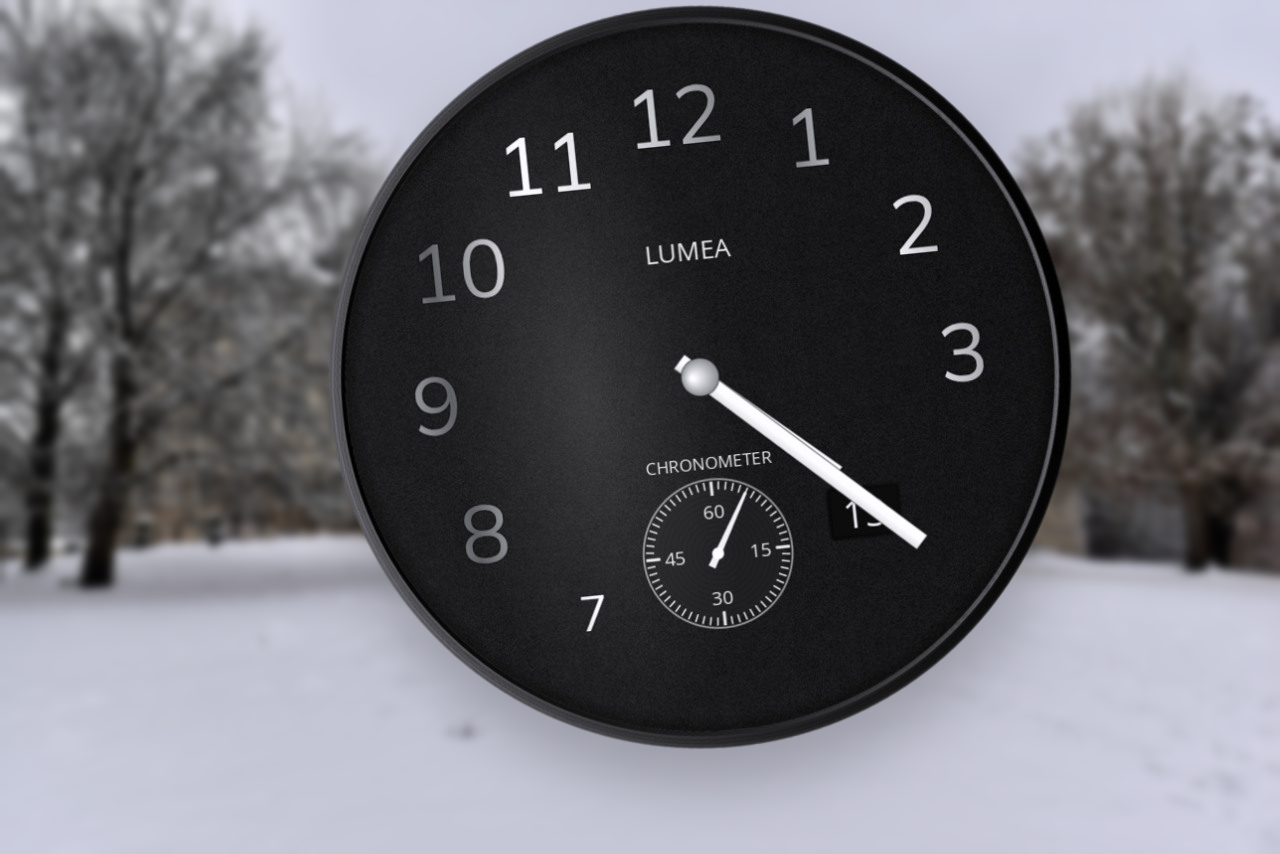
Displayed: 4 h 22 min 05 s
